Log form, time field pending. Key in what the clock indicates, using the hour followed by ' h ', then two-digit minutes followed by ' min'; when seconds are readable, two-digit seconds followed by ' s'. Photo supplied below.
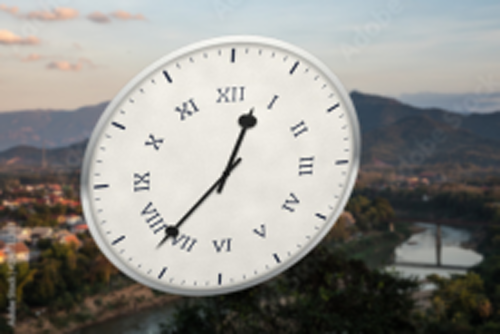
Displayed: 12 h 37 min
